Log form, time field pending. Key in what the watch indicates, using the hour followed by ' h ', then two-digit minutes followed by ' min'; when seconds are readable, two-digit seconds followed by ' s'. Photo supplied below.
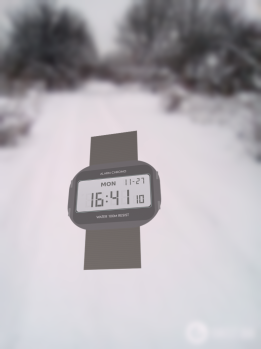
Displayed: 16 h 41 min 10 s
